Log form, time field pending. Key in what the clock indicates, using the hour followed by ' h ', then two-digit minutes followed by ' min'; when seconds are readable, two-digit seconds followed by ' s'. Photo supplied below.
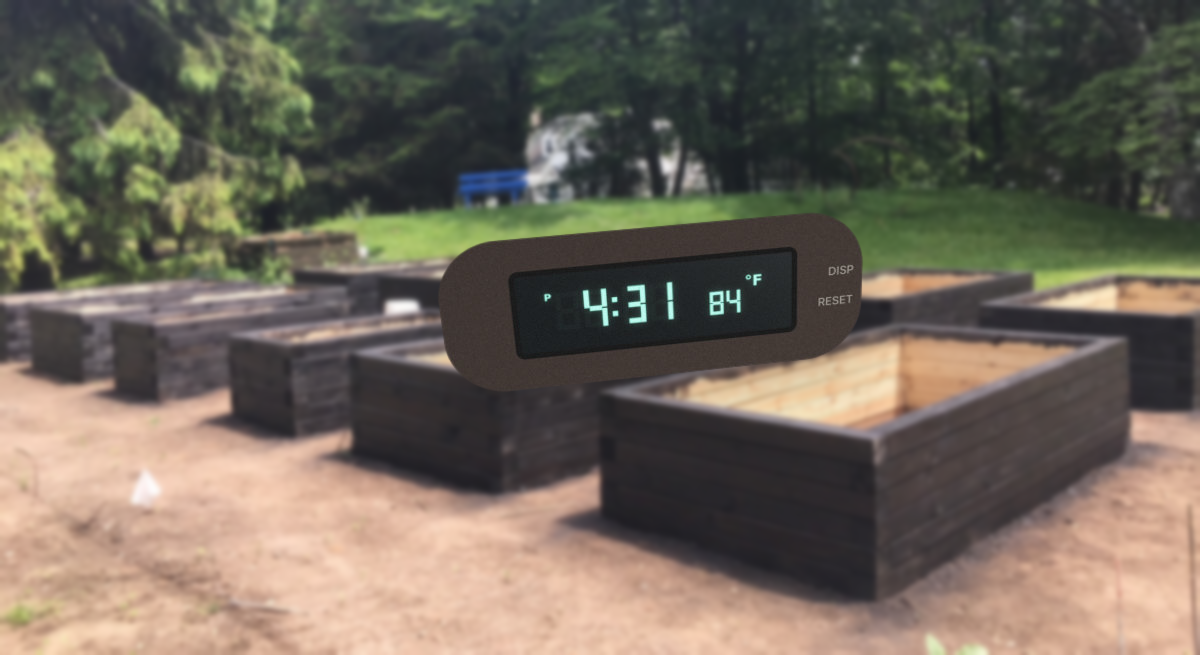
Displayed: 4 h 31 min
